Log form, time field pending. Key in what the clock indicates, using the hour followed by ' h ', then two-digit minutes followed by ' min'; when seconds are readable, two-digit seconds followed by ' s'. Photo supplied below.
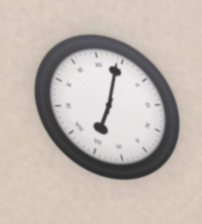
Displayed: 7 h 04 min
